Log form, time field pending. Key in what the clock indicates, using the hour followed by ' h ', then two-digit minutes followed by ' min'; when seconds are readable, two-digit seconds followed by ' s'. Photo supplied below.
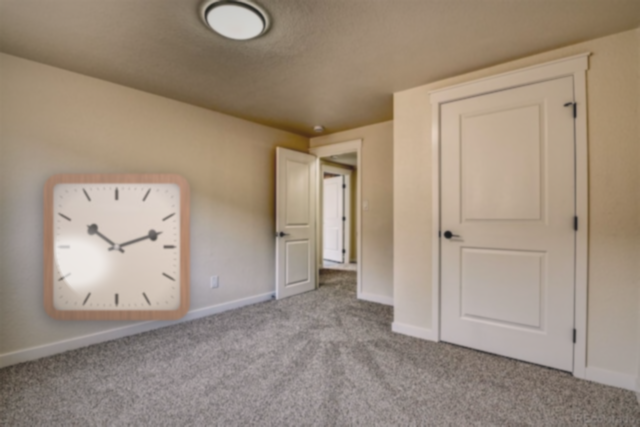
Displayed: 10 h 12 min
